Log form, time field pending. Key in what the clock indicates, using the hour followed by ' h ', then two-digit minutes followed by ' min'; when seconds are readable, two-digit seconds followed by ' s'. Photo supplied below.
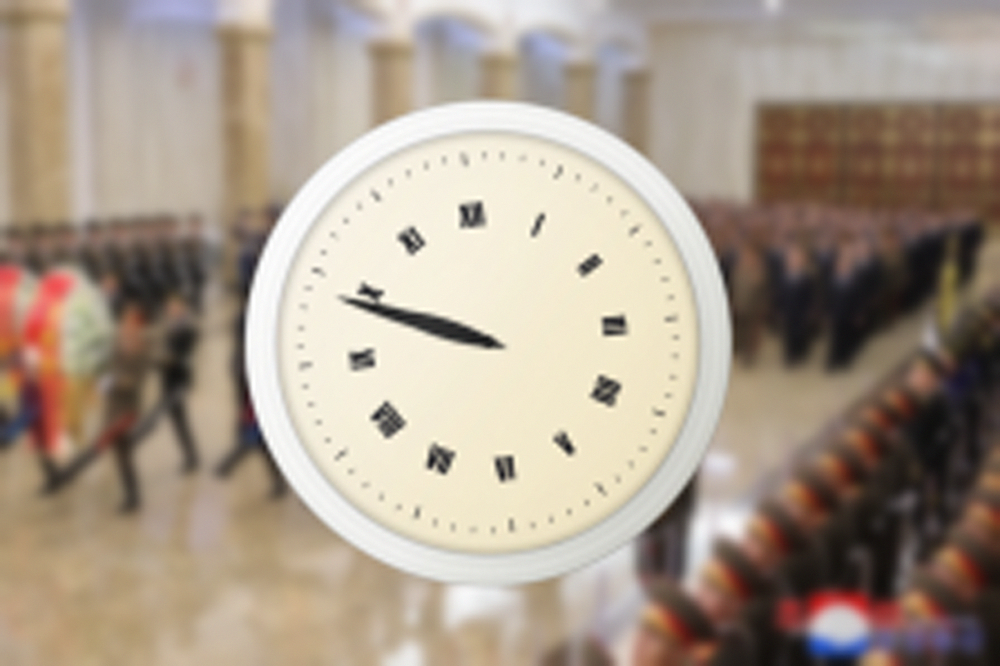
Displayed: 9 h 49 min
